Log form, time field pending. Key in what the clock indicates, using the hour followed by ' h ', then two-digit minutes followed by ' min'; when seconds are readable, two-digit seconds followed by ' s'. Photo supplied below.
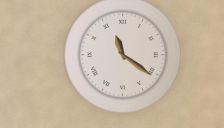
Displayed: 11 h 21 min
